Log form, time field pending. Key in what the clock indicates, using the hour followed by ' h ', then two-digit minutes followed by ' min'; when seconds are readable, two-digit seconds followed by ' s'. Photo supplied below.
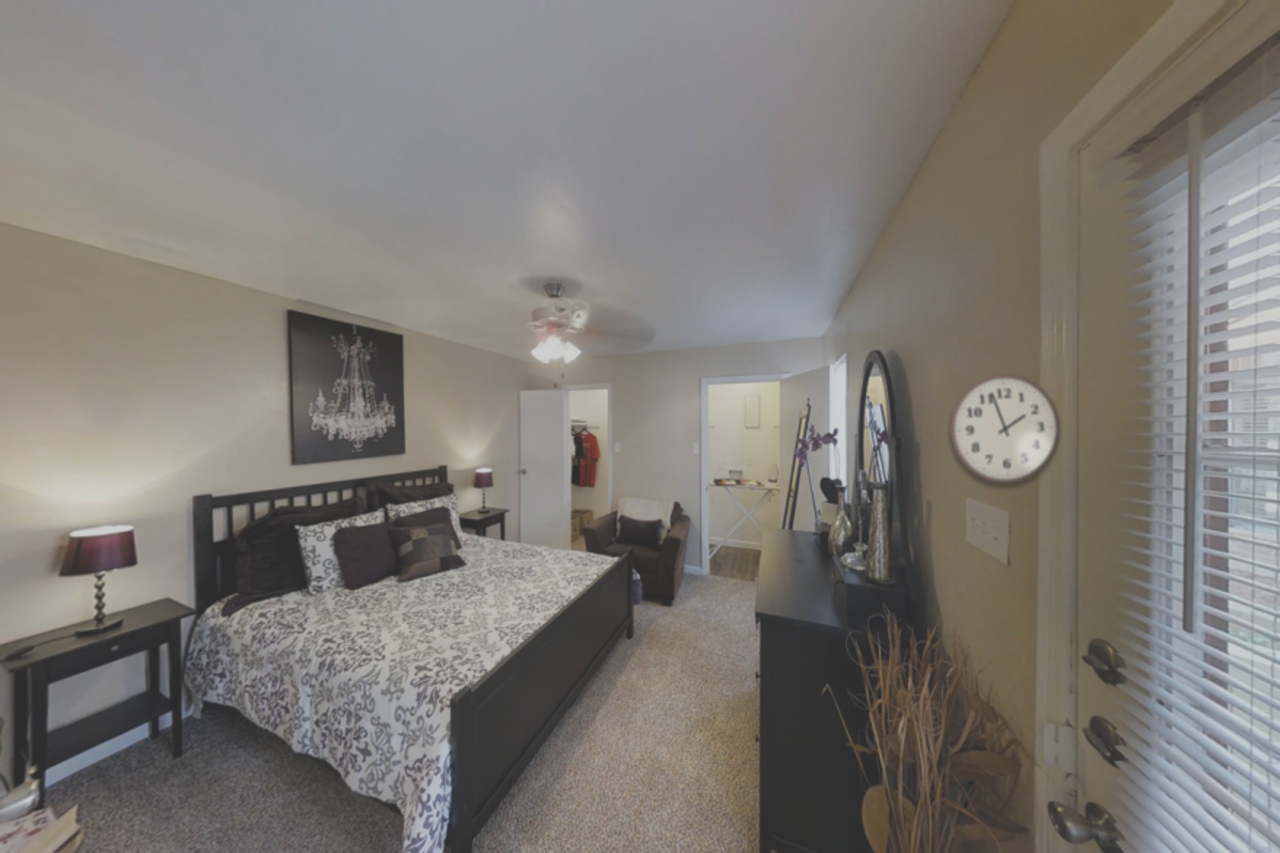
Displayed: 1 h 57 min
